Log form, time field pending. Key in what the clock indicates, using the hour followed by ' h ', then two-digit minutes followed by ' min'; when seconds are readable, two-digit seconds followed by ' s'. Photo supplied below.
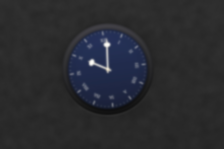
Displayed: 10 h 01 min
